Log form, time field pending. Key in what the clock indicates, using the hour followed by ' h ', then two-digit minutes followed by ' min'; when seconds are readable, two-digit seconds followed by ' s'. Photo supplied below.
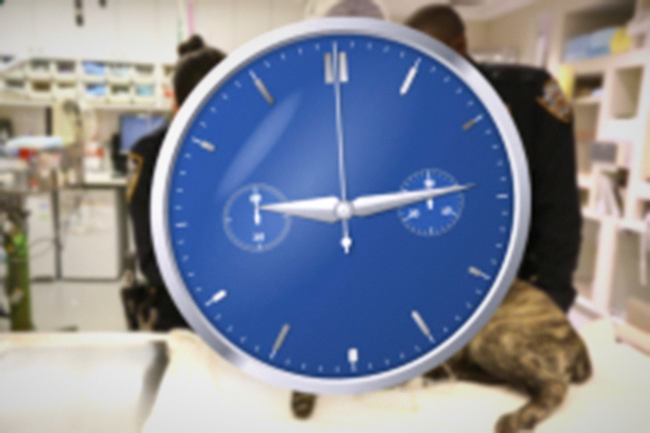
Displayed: 9 h 14 min
